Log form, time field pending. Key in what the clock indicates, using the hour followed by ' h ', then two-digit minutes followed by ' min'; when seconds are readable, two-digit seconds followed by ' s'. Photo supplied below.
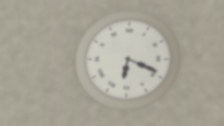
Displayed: 6 h 19 min
